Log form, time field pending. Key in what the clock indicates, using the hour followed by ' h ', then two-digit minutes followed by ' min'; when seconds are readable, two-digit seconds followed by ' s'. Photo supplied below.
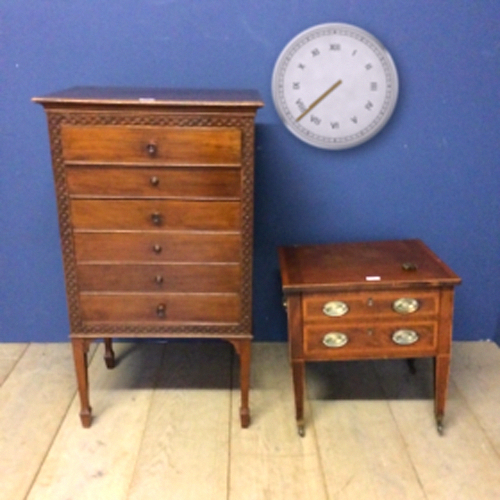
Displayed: 7 h 38 min
